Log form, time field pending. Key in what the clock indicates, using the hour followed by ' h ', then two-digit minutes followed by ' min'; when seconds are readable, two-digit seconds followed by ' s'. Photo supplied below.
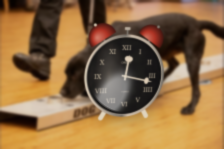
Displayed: 12 h 17 min
